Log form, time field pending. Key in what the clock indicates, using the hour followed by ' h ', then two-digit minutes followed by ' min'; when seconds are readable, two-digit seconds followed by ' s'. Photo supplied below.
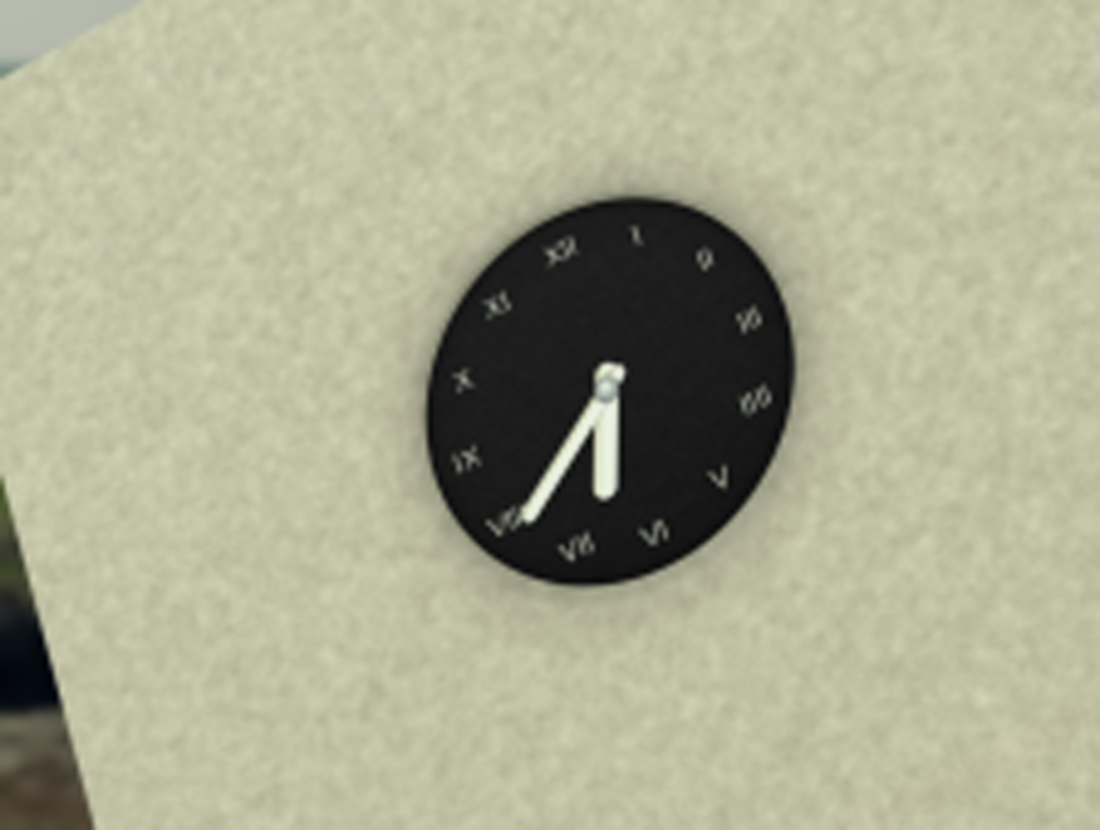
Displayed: 6 h 39 min
